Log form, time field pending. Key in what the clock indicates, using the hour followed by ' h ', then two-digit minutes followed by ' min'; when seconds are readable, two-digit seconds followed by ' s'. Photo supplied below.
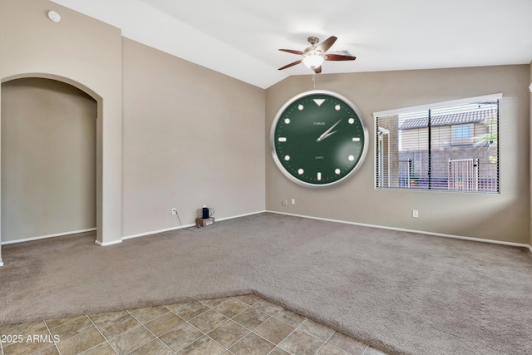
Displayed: 2 h 08 min
